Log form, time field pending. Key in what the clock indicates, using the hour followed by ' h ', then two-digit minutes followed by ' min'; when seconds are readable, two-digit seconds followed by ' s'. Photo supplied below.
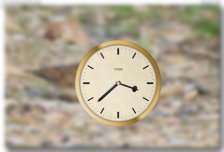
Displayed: 3 h 38 min
